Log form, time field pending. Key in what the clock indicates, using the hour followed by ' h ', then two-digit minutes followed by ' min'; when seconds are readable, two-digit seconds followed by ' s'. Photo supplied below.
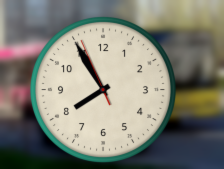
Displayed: 7 h 54 min 56 s
